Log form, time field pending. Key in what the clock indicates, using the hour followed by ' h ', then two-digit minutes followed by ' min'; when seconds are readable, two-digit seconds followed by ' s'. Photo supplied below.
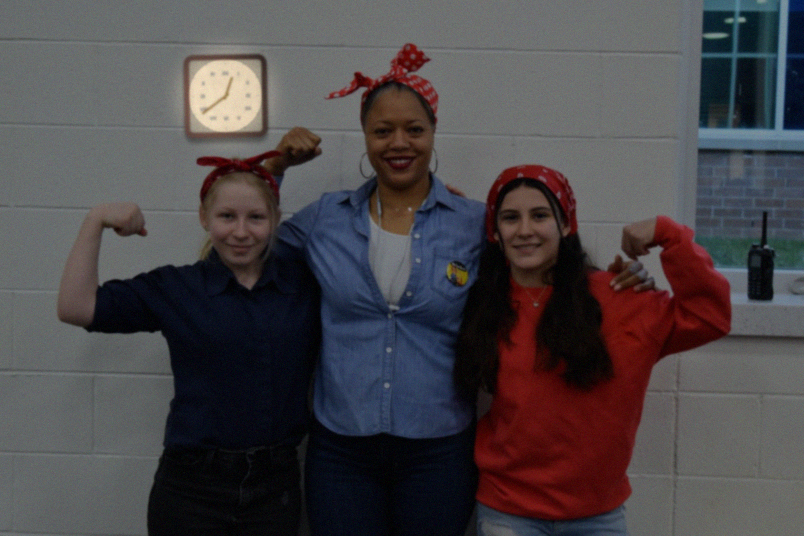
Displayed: 12 h 39 min
